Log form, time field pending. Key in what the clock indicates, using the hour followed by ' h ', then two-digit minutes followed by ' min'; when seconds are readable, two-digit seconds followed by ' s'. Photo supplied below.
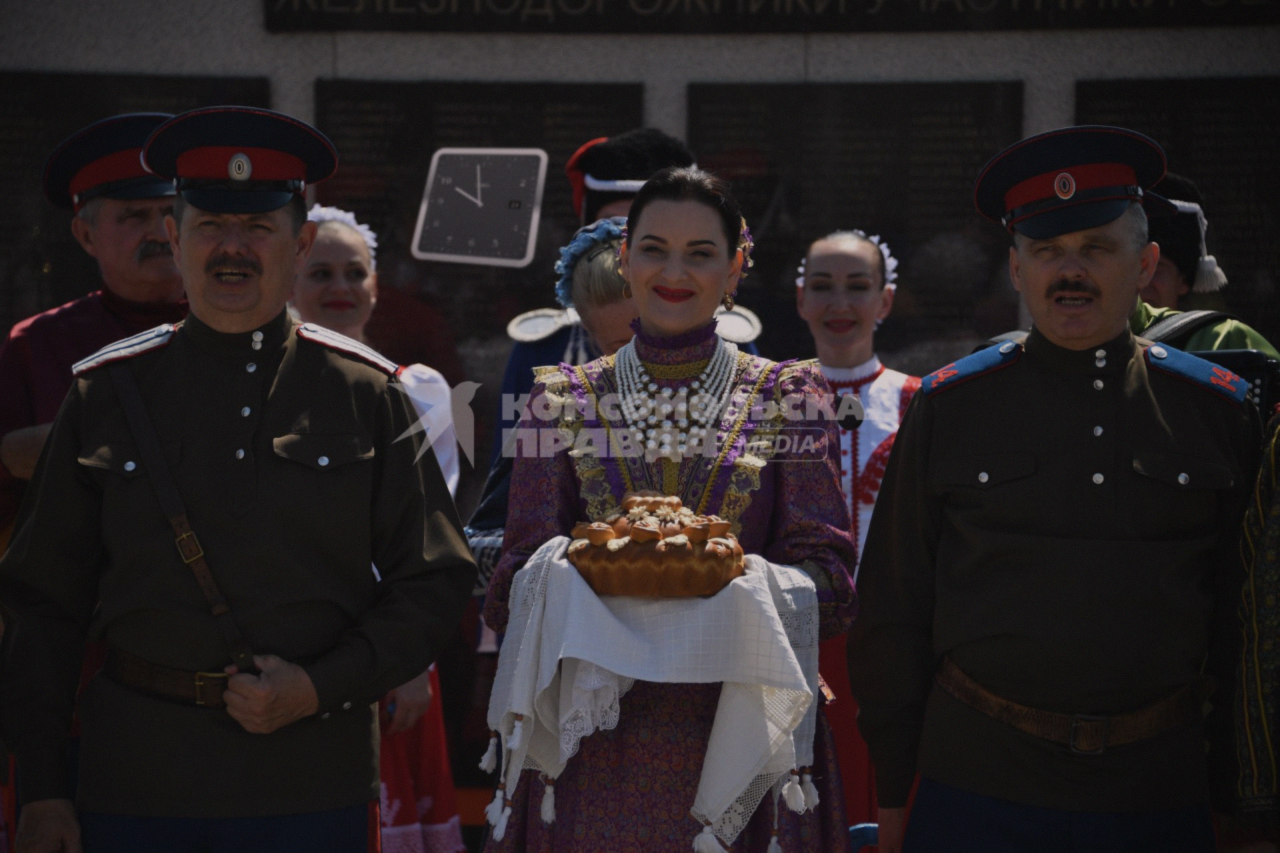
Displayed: 9 h 58 min
